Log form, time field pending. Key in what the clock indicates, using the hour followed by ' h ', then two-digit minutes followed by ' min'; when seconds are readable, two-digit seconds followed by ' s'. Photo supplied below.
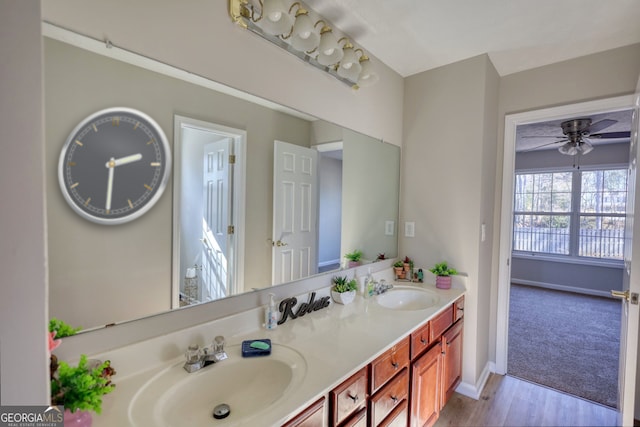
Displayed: 2 h 30 min
